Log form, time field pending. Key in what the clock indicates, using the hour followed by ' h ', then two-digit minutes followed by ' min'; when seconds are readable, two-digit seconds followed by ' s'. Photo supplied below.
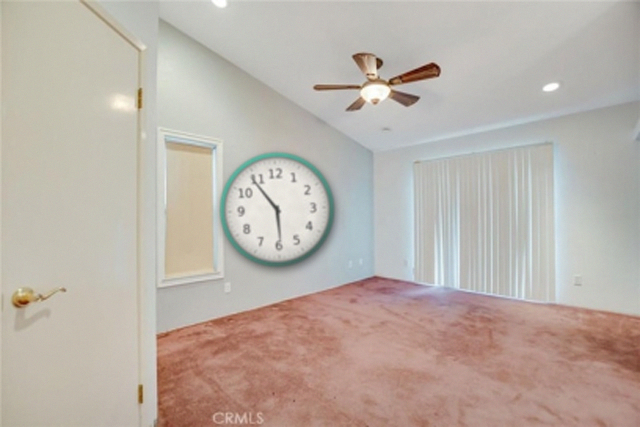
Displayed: 5 h 54 min
